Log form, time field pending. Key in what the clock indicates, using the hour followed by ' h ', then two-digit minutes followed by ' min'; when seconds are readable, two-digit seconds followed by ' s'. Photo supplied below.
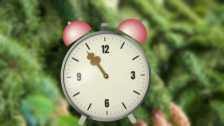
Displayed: 10 h 54 min
